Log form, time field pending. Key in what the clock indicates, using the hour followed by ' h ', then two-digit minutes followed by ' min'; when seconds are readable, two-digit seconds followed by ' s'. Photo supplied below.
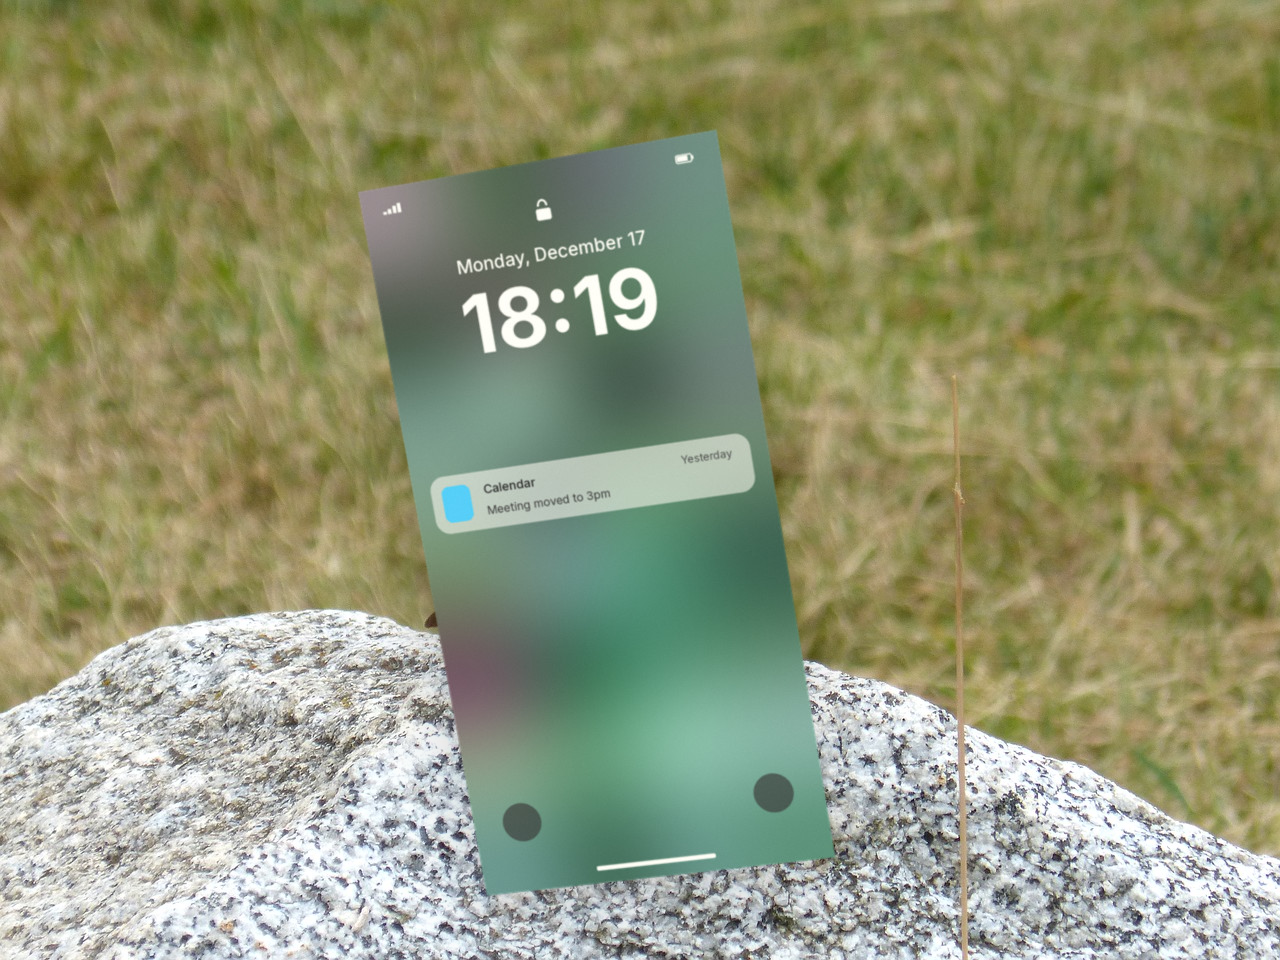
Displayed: 18 h 19 min
